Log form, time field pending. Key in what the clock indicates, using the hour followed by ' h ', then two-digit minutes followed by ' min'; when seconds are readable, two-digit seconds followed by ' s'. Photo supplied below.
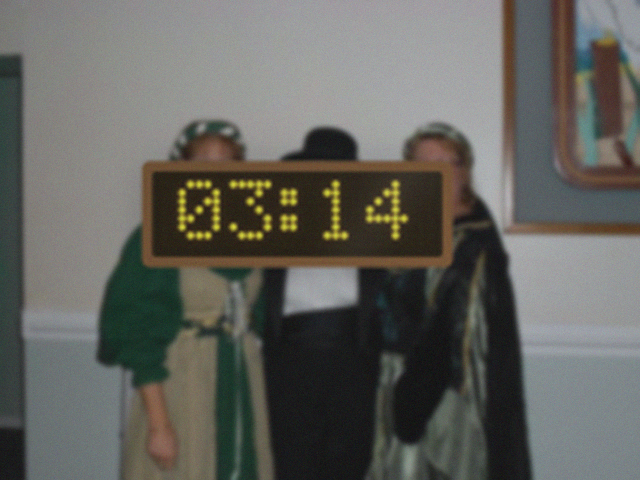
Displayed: 3 h 14 min
